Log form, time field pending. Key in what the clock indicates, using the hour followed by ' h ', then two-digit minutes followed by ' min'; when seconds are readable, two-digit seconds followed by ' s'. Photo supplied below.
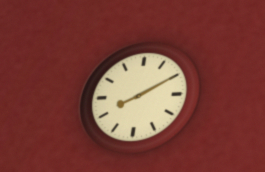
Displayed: 8 h 10 min
